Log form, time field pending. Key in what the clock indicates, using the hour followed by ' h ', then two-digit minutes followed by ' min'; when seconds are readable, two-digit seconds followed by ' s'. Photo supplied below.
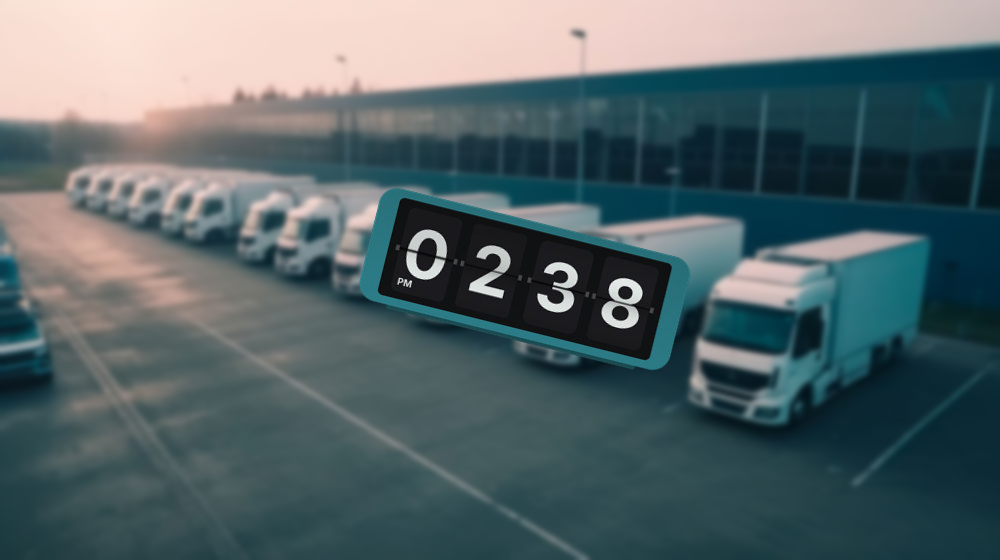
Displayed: 2 h 38 min
